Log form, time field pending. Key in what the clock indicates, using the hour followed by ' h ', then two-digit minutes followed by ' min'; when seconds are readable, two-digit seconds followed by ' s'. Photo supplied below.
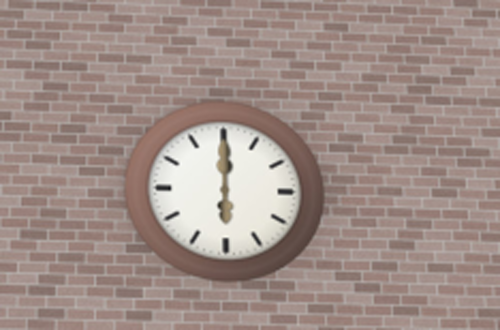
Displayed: 6 h 00 min
